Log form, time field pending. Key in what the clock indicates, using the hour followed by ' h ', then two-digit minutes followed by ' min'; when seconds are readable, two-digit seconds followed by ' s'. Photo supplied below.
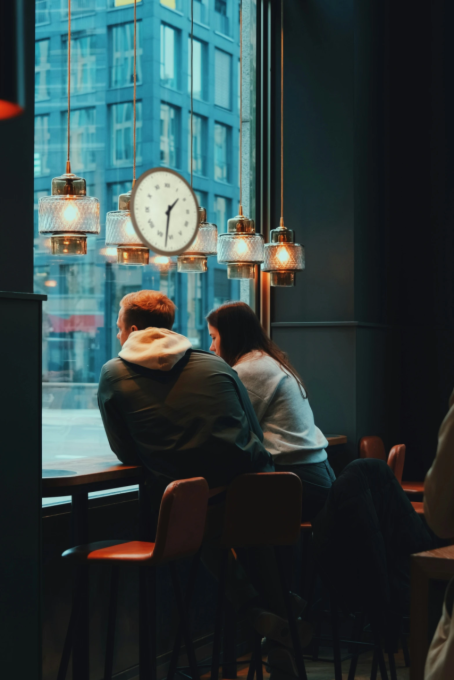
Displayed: 1 h 32 min
